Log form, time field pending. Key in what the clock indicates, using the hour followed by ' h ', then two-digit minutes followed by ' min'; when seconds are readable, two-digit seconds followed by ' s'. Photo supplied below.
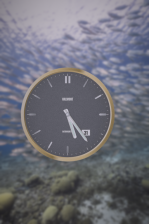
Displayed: 5 h 24 min
